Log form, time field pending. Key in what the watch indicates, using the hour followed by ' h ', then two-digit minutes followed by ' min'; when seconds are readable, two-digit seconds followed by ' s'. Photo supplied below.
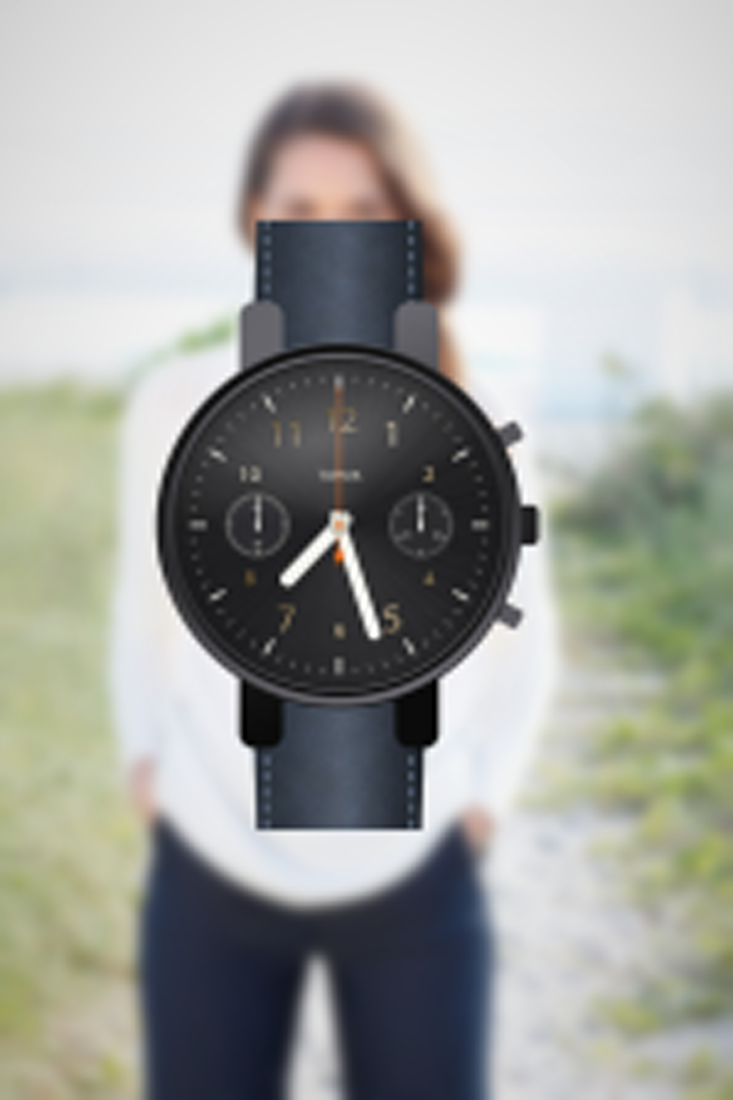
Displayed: 7 h 27 min
